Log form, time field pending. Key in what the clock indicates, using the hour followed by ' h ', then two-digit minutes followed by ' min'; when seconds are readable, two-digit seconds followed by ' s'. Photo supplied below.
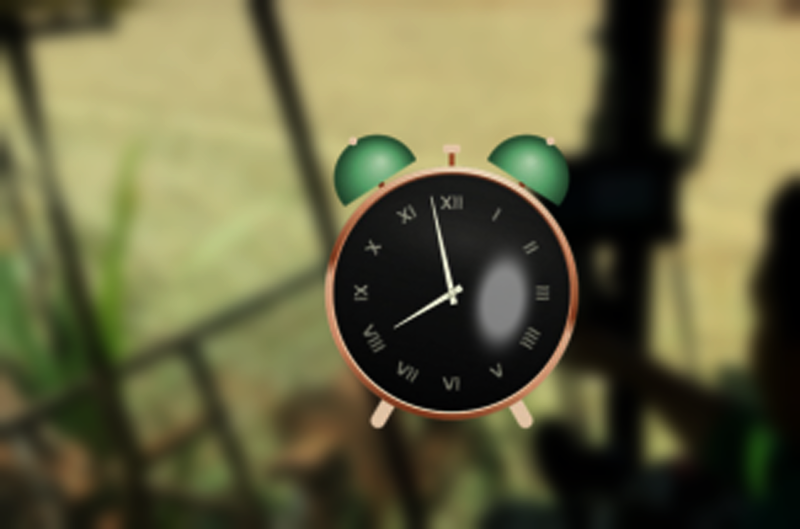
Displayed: 7 h 58 min
